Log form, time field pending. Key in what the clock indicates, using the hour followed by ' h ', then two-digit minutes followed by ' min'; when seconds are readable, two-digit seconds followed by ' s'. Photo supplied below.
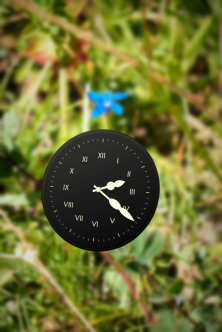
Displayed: 2 h 21 min
